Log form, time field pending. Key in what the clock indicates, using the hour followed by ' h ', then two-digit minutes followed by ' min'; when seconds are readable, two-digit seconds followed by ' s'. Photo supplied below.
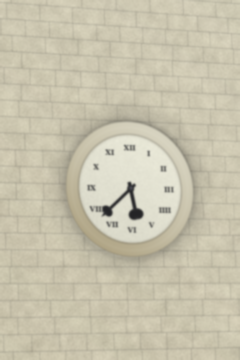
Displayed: 5 h 38 min
